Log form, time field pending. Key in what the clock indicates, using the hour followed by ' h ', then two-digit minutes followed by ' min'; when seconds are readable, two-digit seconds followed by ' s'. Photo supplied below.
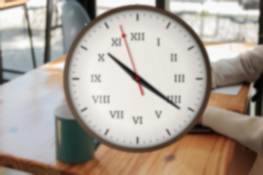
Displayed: 10 h 20 min 57 s
